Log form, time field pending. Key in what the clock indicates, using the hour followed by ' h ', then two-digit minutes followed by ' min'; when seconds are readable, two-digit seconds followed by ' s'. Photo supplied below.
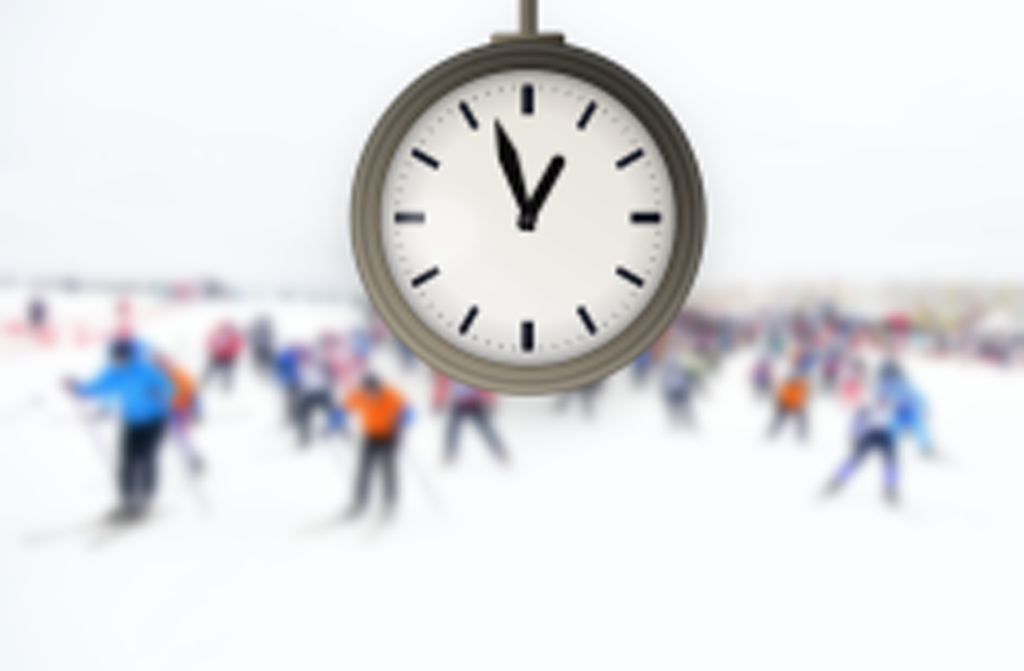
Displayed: 12 h 57 min
